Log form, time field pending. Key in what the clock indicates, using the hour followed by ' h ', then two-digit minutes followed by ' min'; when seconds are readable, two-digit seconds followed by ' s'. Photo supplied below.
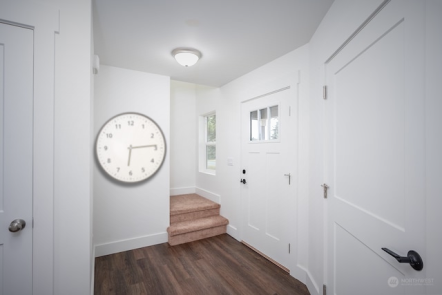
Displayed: 6 h 14 min
